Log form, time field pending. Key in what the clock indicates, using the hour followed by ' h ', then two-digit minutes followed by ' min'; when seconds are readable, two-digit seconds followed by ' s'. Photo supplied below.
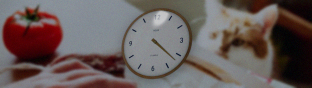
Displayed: 4 h 22 min
